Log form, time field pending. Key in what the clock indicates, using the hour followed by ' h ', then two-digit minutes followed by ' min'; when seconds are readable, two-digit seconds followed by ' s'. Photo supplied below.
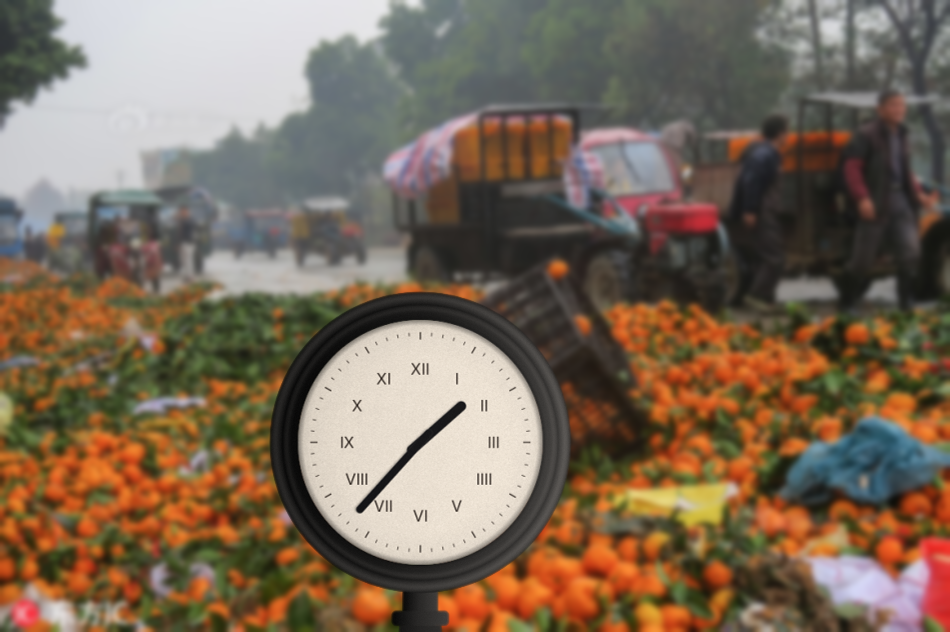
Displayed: 1 h 37 min
